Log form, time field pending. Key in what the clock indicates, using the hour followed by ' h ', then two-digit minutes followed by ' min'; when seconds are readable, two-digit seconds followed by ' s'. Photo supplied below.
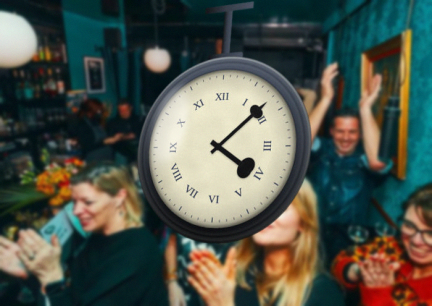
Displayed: 4 h 08 min
